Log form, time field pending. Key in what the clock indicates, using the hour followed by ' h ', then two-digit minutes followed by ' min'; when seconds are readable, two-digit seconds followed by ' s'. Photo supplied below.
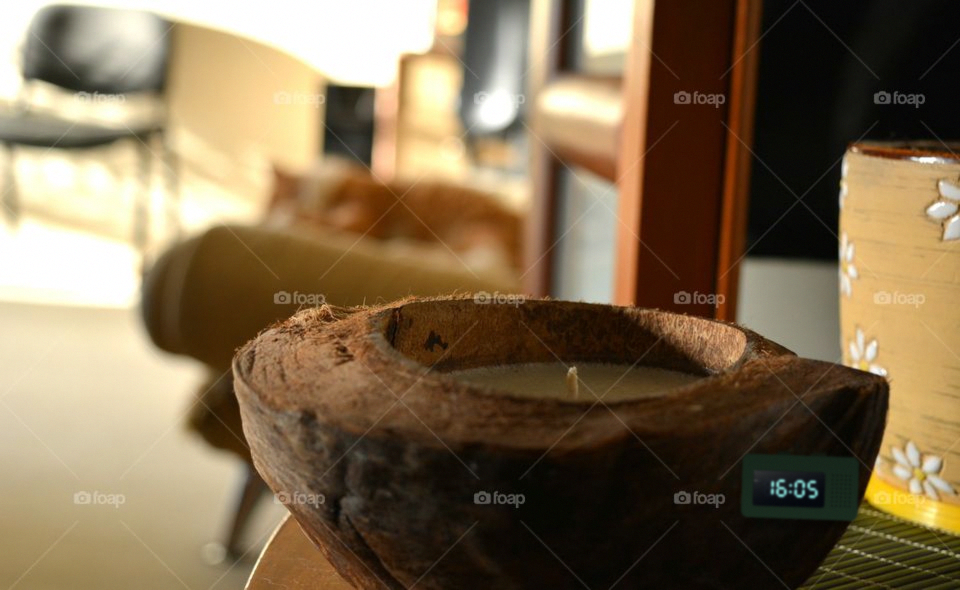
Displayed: 16 h 05 min
